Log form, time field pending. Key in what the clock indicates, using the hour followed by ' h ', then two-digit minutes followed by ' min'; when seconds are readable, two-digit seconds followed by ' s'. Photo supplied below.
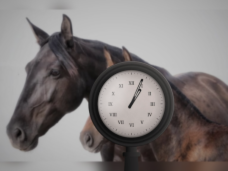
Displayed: 1 h 04 min
